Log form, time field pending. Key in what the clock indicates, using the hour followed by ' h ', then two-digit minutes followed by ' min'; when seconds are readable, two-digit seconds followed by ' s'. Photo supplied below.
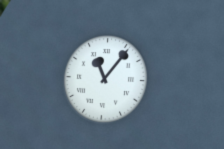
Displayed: 11 h 06 min
